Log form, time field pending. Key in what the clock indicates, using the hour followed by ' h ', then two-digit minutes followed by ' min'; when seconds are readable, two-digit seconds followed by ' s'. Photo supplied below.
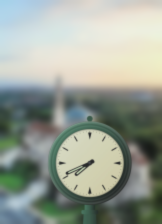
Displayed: 7 h 41 min
